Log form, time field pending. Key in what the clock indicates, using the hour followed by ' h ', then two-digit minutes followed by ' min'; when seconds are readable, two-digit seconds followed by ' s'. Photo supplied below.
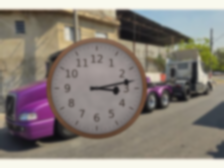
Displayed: 3 h 13 min
